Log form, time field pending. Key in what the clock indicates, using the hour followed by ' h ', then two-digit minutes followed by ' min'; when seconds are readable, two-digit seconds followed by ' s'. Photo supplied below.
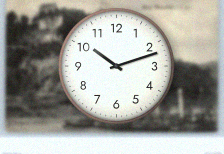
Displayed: 10 h 12 min
